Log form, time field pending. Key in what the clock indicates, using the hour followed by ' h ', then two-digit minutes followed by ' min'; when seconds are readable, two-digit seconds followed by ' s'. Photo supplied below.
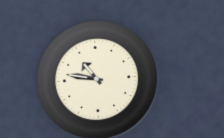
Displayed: 10 h 47 min
